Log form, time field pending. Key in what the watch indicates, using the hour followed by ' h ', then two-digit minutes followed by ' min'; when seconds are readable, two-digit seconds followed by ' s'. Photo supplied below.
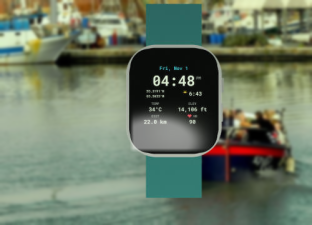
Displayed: 4 h 48 min
